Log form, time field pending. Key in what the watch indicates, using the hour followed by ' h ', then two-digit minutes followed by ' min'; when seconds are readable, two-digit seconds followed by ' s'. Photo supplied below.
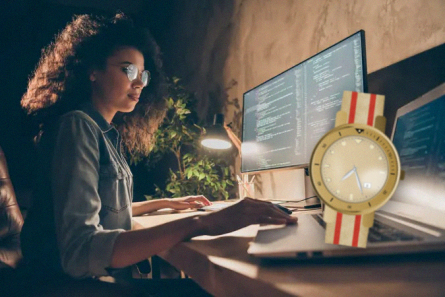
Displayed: 7 h 26 min
